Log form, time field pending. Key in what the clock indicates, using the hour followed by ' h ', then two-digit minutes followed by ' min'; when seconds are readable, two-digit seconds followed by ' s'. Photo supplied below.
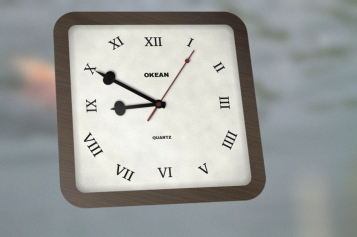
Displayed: 8 h 50 min 06 s
